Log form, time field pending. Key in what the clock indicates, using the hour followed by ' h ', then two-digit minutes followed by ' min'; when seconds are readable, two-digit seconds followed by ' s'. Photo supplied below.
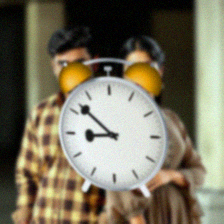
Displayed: 8 h 52 min
